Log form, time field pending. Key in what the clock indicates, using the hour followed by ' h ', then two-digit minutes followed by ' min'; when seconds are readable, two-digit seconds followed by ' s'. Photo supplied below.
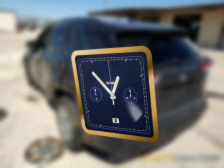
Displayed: 12 h 53 min
